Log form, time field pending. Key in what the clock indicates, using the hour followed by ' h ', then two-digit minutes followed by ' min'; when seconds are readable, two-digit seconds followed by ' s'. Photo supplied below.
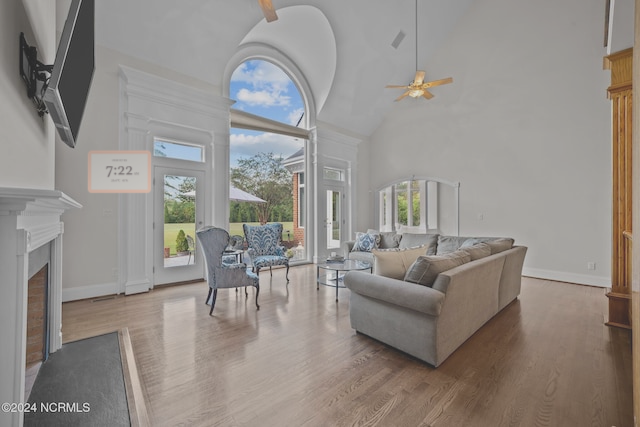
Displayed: 7 h 22 min
